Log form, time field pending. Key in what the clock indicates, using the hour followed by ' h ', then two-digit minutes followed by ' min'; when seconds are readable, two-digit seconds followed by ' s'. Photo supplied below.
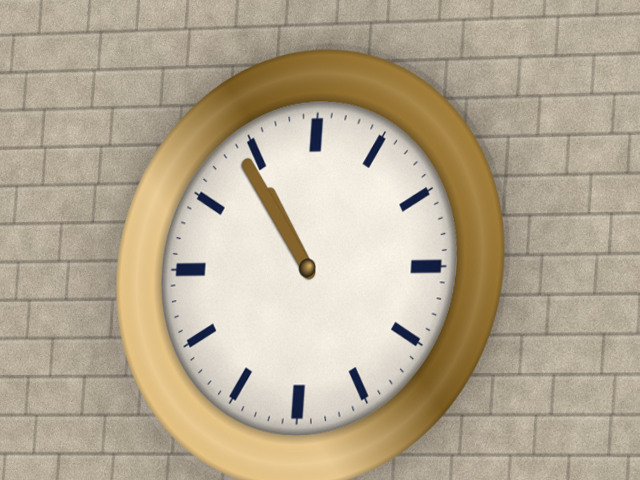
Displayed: 10 h 54 min
